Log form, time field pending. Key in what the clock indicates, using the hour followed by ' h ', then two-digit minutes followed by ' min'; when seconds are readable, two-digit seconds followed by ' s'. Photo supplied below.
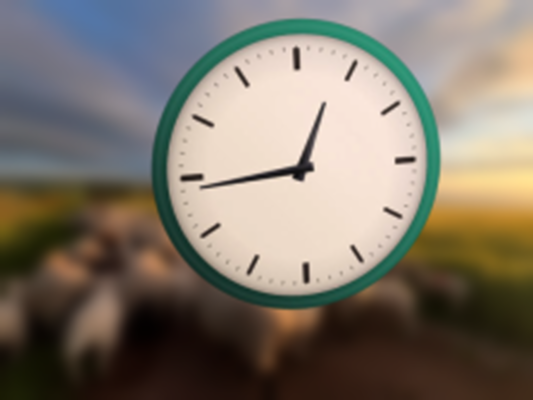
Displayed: 12 h 44 min
